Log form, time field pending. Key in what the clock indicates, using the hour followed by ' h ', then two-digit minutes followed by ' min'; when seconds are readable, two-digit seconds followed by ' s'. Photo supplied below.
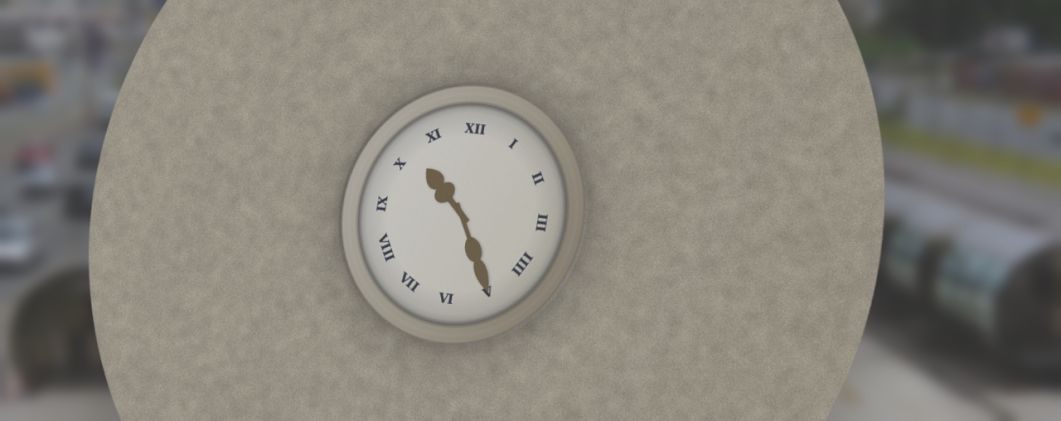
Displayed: 10 h 25 min
